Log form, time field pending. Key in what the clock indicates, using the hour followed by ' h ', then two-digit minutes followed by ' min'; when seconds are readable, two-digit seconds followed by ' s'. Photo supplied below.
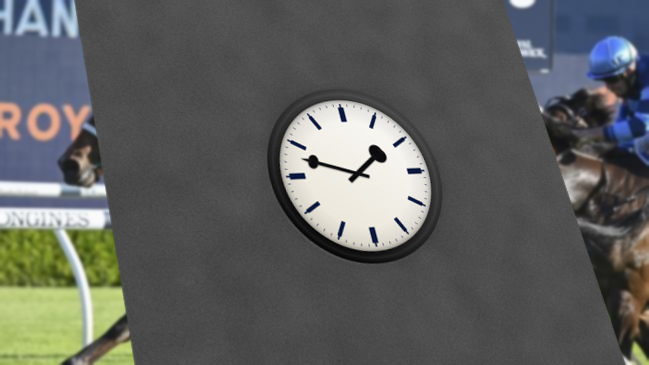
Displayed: 1 h 48 min
